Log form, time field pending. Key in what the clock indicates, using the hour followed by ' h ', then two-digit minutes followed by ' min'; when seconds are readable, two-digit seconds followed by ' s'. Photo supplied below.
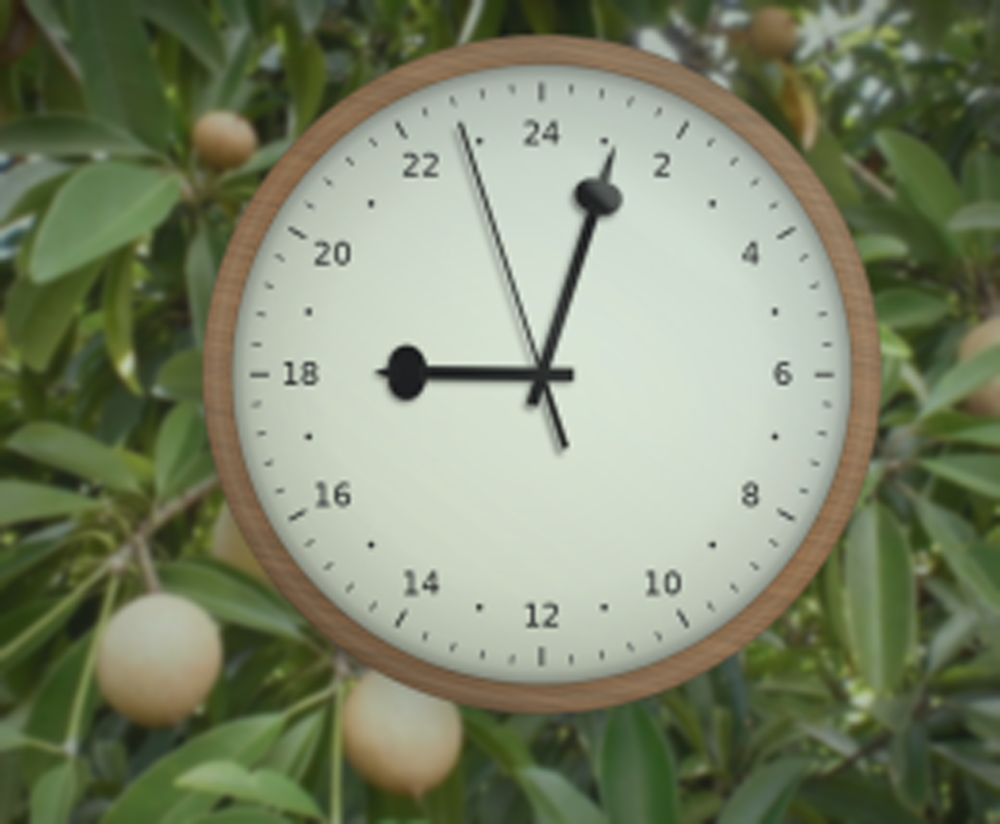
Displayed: 18 h 02 min 57 s
